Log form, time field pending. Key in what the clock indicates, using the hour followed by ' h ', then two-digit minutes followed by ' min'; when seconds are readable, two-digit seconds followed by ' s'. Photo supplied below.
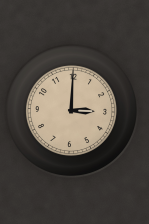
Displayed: 3 h 00 min
